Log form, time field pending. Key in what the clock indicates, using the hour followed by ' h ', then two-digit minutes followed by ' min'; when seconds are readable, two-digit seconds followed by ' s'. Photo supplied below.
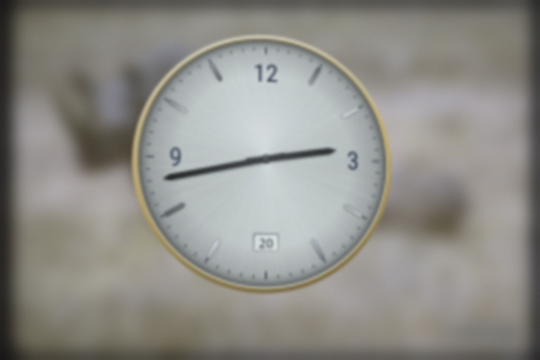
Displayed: 2 h 43 min
